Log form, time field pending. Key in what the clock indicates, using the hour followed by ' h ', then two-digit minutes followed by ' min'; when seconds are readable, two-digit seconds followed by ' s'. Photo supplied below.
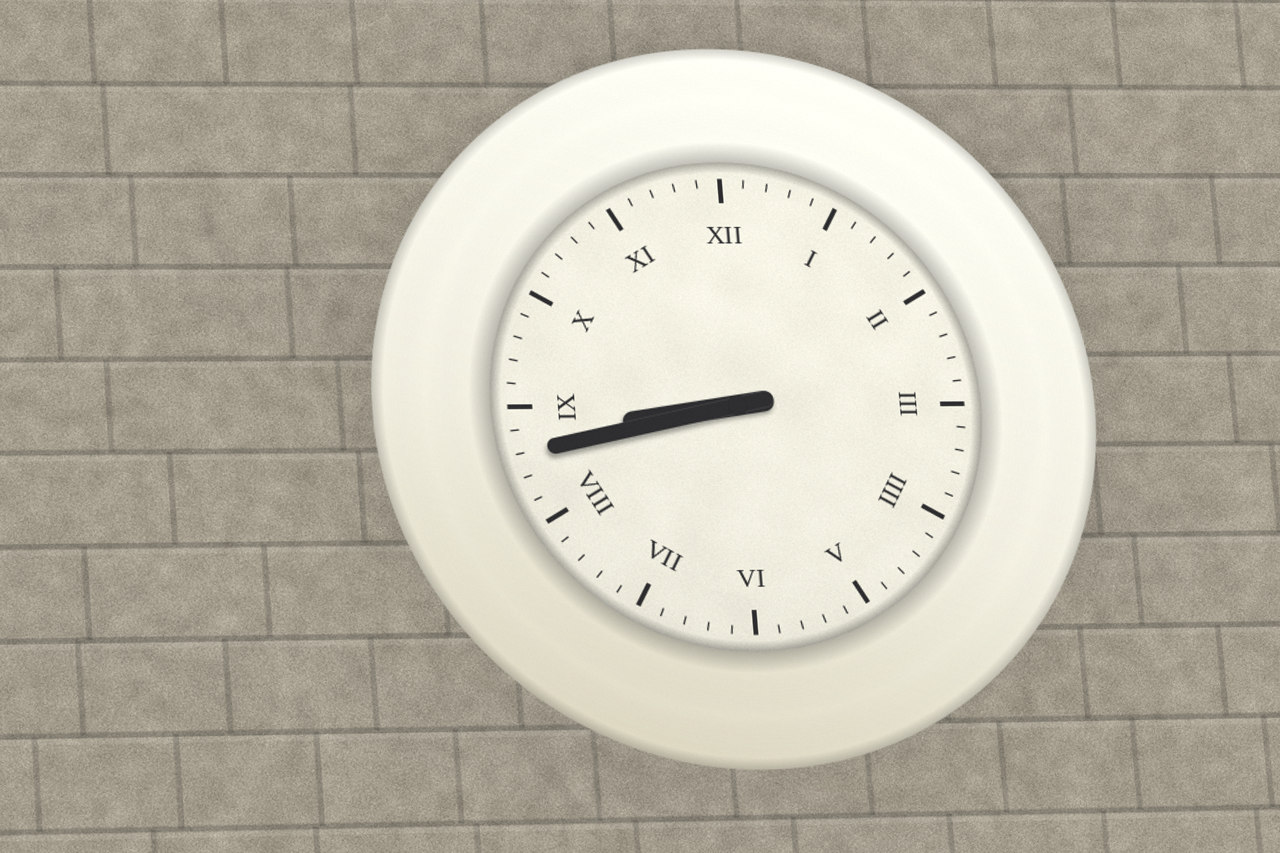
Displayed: 8 h 43 min
